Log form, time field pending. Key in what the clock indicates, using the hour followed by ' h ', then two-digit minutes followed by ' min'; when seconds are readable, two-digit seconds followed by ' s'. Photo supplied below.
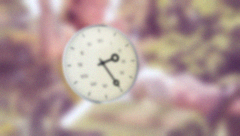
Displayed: 2 h 25 min
